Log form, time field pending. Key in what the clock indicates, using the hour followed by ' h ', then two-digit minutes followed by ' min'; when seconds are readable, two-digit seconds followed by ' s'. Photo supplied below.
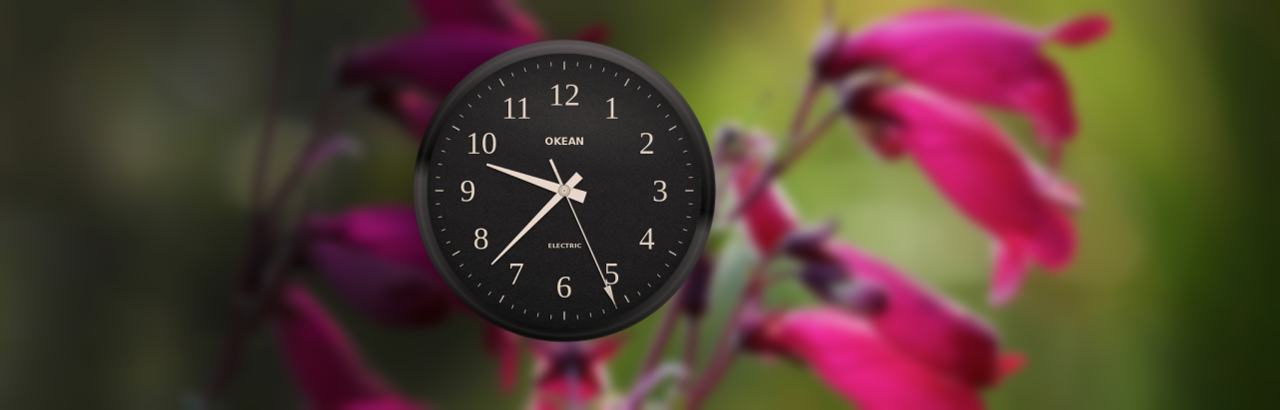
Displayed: 9 h 37 min 26 s
